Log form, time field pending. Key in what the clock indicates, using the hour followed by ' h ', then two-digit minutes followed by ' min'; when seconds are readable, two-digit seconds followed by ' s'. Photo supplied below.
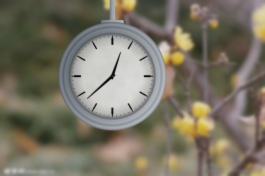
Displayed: 12 h 38 min
